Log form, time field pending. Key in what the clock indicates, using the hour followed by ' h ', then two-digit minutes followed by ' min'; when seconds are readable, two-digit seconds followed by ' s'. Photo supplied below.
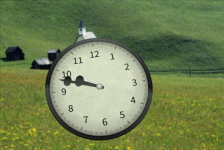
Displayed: 9 h 48 min
